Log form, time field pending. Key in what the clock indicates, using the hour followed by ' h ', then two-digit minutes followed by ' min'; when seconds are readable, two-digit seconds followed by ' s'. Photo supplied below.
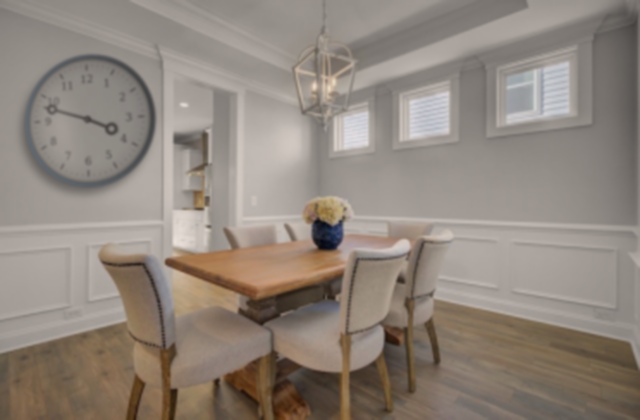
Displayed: 3 h 48 min
